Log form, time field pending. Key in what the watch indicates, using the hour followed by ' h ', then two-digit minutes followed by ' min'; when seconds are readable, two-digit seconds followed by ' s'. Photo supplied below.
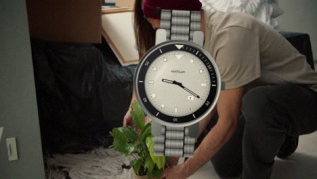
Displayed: 9 h 20 min
